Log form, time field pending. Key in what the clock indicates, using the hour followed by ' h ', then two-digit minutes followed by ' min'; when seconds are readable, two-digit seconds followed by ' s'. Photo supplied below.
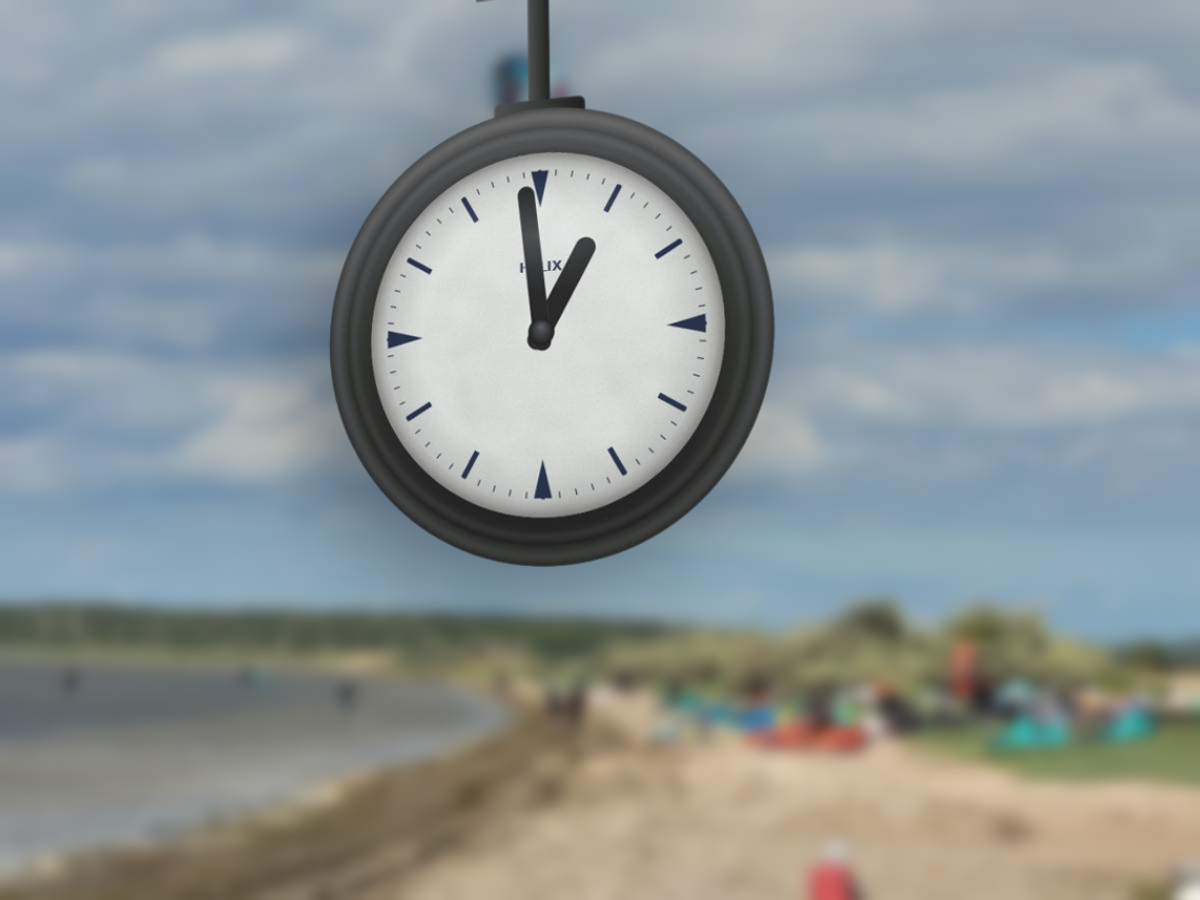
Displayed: 12 h 59 min
